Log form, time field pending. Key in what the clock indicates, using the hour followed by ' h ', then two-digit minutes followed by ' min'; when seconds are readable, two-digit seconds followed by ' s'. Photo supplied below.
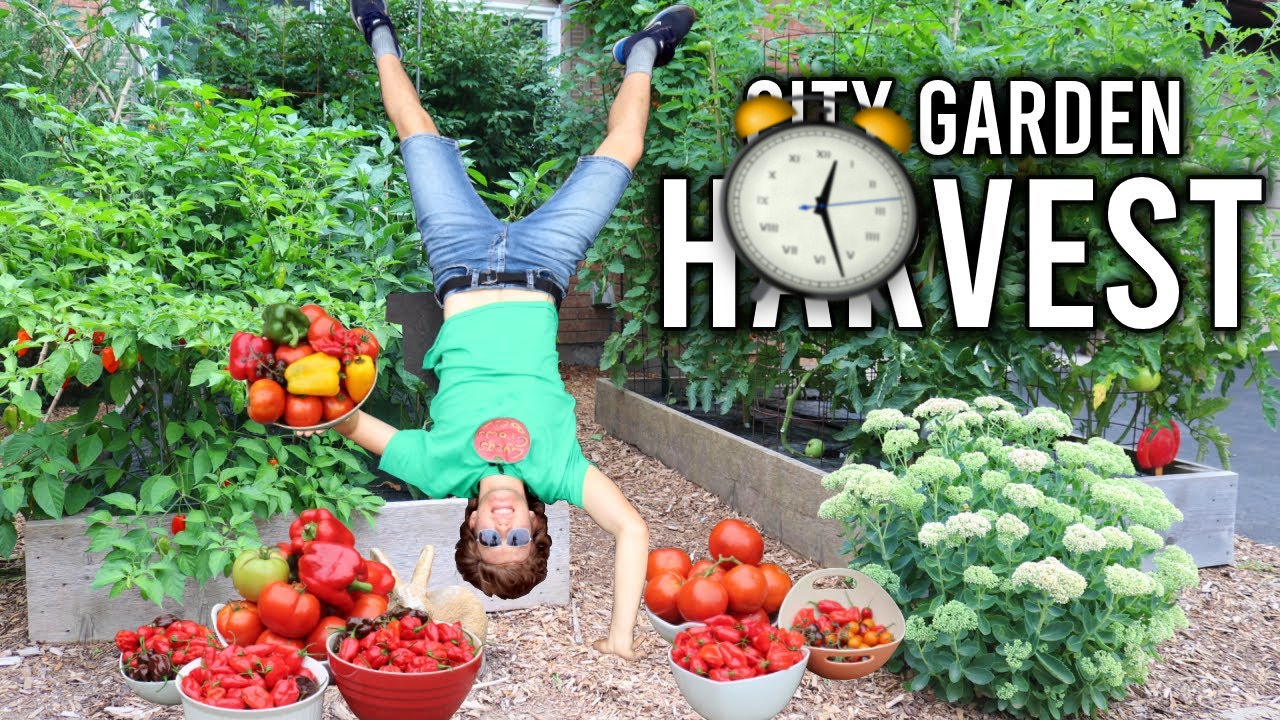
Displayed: 12 h 27 min 13 s
